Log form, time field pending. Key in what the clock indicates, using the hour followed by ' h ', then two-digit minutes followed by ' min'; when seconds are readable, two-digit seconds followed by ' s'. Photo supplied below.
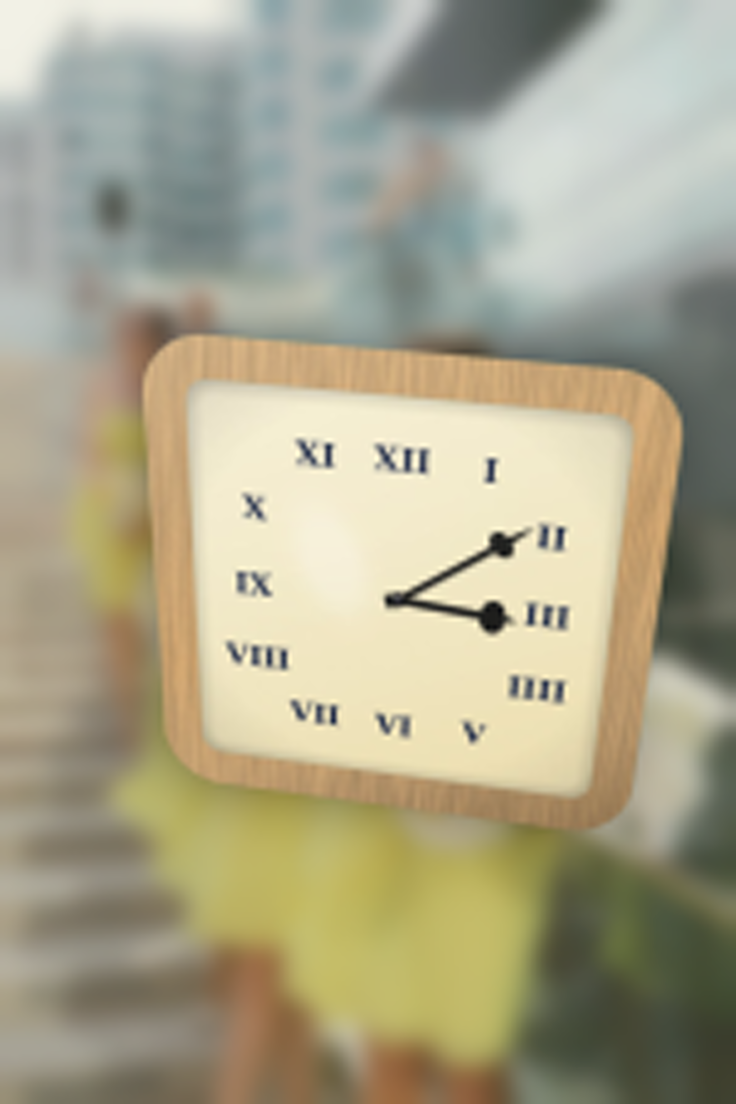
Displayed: 3 h 09 min
